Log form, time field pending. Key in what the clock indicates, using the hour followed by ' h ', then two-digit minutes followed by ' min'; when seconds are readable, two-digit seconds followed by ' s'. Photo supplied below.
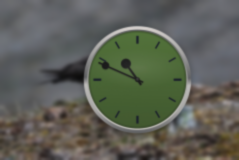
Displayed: 10 h 49 min
